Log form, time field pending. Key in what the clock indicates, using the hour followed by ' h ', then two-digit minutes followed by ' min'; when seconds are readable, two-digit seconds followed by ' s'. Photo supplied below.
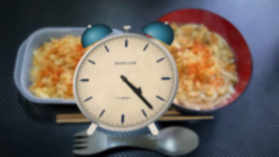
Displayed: 4 h 23 min
